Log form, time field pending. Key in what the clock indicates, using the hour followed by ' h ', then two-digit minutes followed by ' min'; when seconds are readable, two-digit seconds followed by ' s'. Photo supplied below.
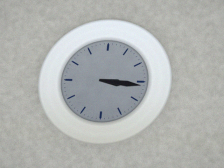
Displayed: 3 h 16 min
